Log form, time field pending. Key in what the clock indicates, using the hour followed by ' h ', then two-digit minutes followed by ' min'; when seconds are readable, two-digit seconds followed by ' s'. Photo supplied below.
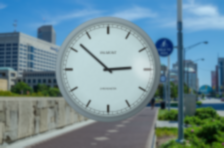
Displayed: 2 h 52 min
